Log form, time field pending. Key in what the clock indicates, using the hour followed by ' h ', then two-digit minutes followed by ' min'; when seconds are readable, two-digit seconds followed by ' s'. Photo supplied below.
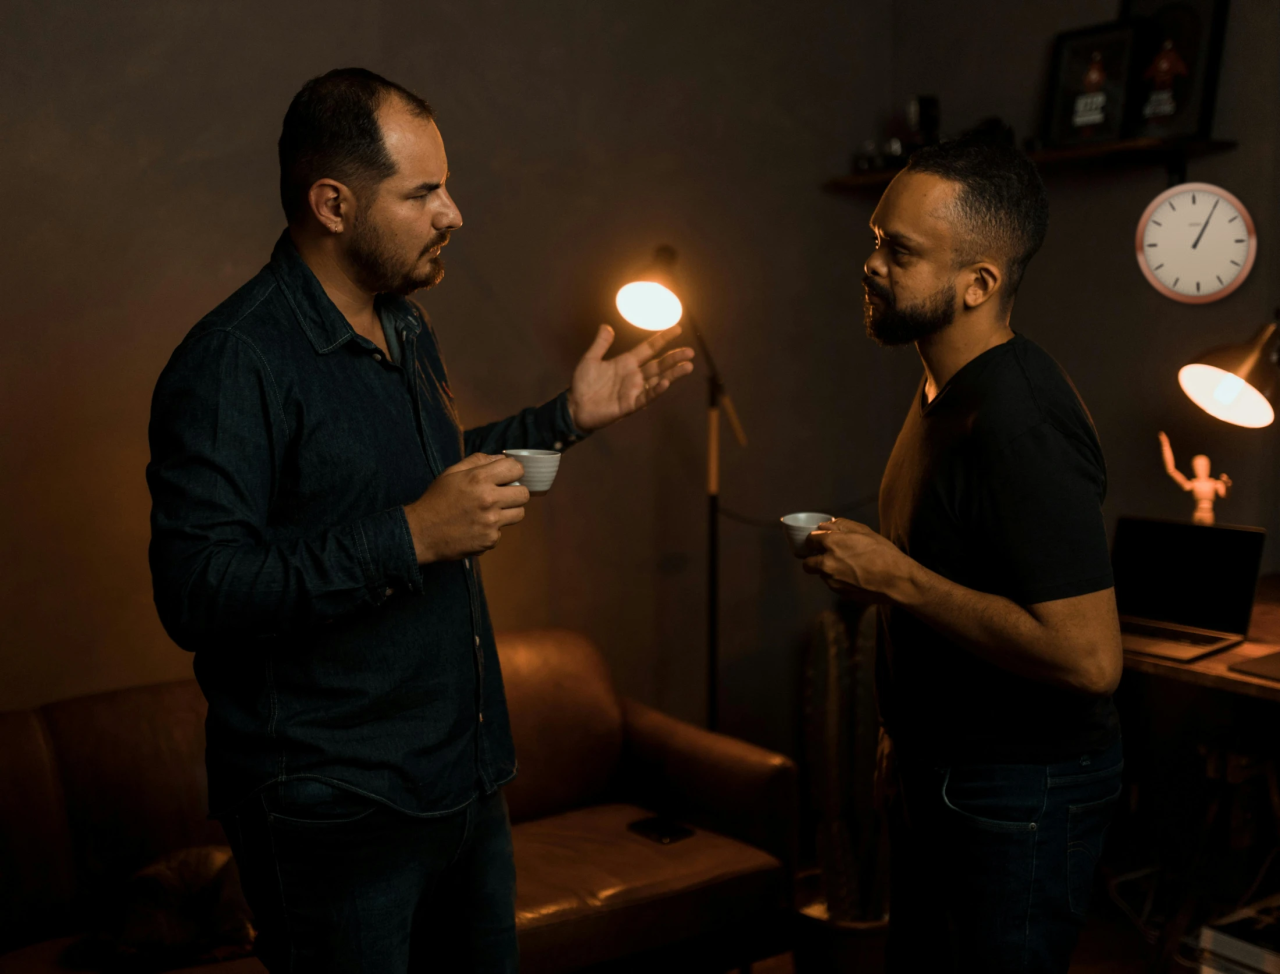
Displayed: 1 h 05 min
